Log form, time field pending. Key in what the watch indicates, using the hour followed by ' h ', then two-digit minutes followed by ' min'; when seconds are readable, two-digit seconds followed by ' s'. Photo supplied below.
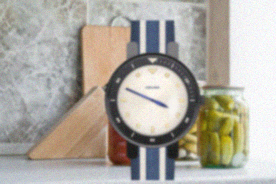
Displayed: 3 h 49 min
